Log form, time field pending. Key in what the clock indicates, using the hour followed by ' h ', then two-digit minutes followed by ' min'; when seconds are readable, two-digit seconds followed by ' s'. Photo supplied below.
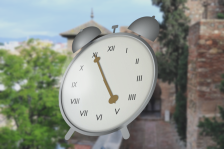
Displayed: 4 h 55 min
